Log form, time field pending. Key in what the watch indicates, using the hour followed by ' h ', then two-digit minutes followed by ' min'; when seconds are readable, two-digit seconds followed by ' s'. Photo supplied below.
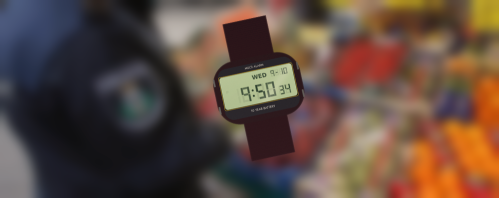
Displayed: 9 h 50 min 34 s
